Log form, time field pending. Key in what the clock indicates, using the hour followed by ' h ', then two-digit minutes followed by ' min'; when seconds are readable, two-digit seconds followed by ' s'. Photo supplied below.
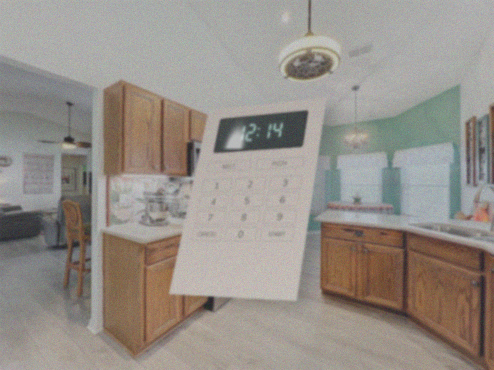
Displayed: 12 h 14 min
